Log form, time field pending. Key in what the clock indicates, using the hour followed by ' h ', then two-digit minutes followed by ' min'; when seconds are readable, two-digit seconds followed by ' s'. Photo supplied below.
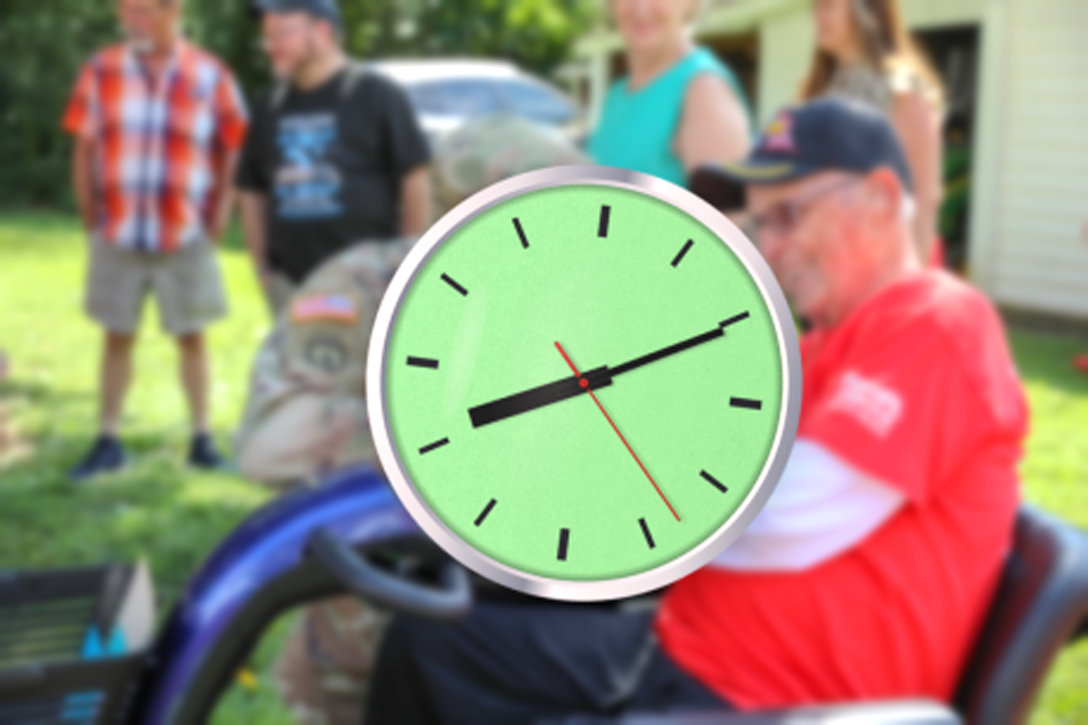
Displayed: 8 h 10 min 23 s
